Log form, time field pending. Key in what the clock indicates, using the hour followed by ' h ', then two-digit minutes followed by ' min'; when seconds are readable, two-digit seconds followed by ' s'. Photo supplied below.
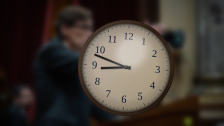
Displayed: 8 h 48 min
